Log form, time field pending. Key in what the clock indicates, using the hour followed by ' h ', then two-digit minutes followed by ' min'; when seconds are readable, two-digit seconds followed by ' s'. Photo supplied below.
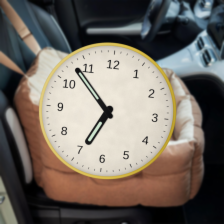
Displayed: 6 h 53 min
